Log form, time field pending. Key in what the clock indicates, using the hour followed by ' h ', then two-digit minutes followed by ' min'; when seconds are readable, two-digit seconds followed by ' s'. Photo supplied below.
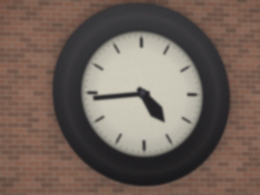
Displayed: 4 h 44 min
